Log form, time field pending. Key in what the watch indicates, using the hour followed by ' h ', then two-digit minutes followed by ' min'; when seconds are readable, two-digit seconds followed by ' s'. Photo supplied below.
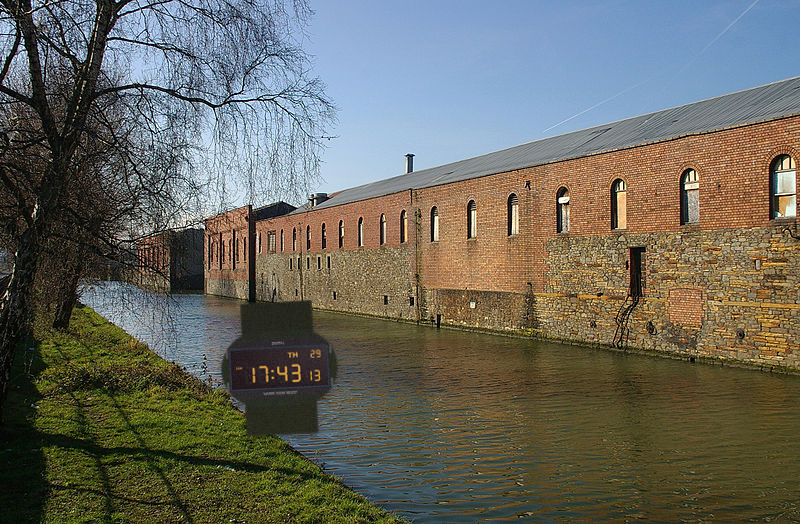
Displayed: 17 h 43 min 13 s
